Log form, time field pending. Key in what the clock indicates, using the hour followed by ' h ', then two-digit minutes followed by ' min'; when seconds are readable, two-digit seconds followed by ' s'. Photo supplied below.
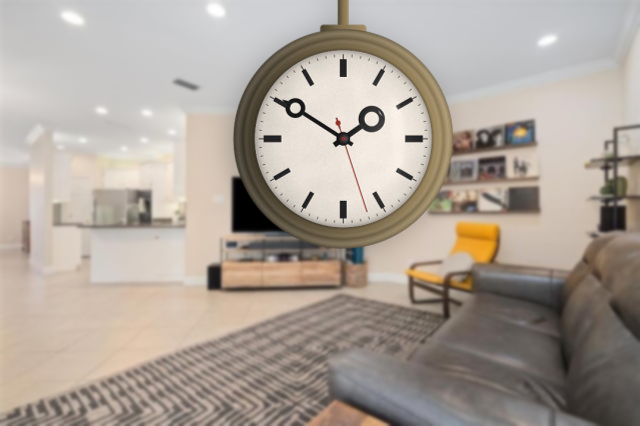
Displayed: 1 h 50 min 27 s
